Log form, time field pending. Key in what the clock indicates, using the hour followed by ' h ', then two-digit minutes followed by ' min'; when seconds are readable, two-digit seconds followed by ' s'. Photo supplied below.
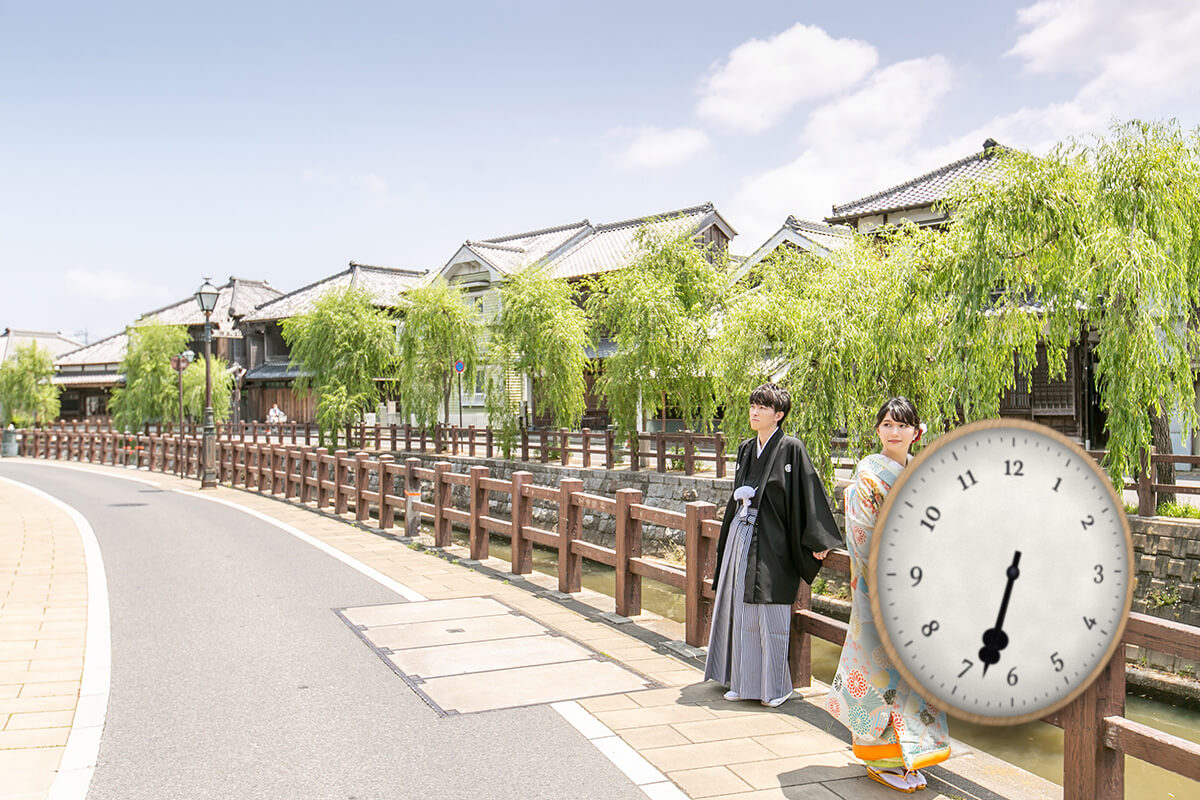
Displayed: 6 h 33 min
